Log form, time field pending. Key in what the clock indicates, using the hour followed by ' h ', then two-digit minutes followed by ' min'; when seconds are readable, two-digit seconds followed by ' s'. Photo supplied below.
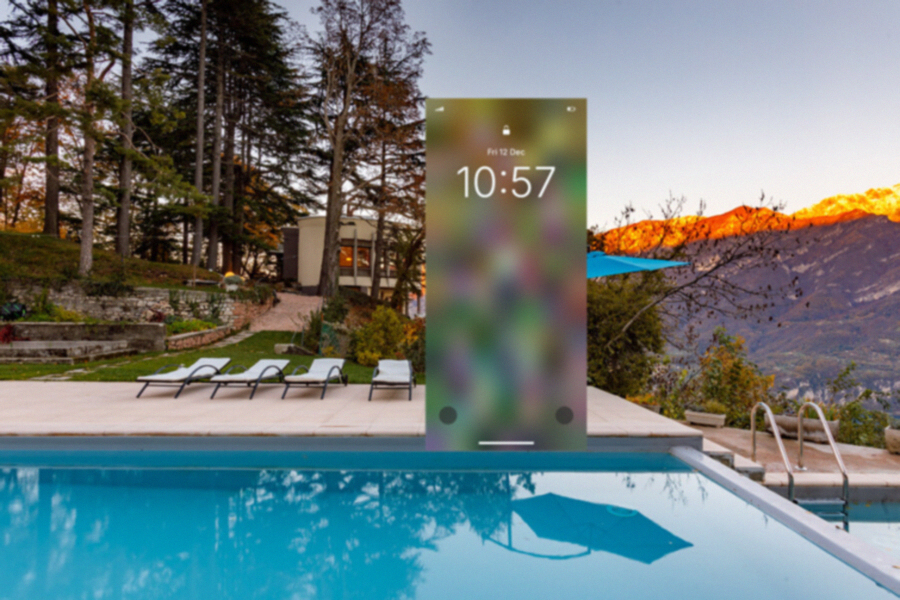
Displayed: 10 h 57 min
